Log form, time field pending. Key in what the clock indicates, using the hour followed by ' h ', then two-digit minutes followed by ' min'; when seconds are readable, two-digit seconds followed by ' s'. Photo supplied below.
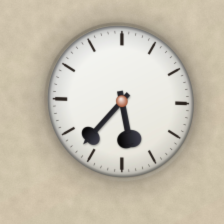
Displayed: 5 h 37 min
